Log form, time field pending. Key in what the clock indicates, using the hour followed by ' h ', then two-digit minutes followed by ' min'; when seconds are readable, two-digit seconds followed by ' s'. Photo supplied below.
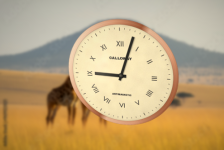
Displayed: 9 h 03 min
